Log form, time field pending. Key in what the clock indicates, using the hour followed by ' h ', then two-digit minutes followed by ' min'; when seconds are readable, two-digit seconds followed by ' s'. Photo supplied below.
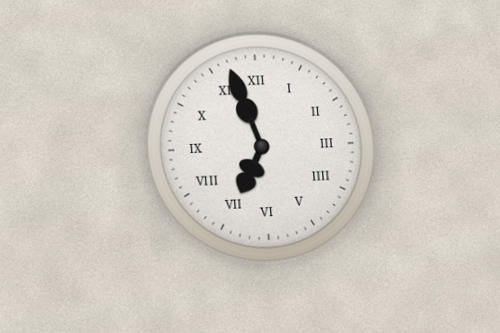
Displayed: 6 h 57 min
